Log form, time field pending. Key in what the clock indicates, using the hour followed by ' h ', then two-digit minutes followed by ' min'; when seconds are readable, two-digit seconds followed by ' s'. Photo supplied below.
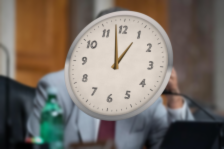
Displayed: 12 h 58 min
